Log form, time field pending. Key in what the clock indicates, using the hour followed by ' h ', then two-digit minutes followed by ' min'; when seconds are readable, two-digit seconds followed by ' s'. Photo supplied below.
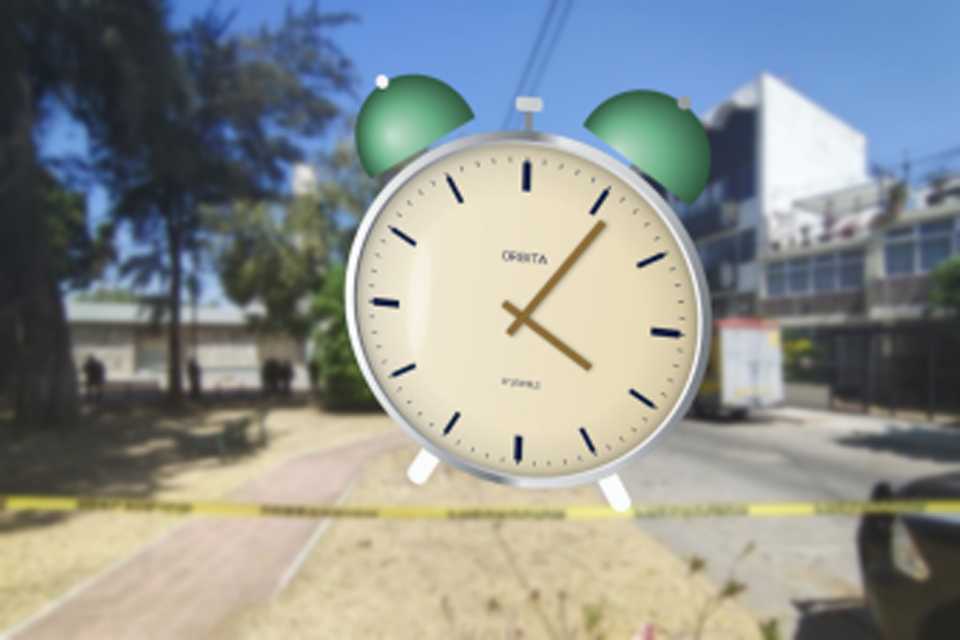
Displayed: 4 h 06 min
